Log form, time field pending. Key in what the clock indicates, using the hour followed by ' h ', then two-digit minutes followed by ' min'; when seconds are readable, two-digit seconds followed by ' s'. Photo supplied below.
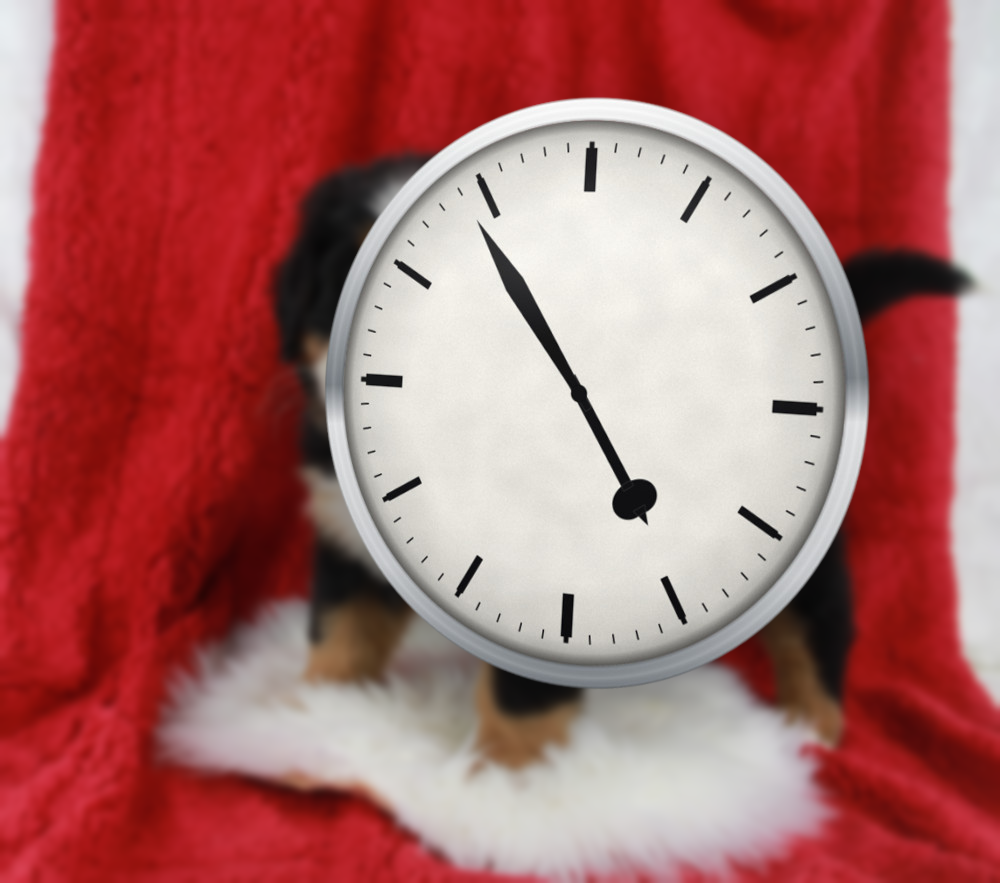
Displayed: 4 h 54 min
